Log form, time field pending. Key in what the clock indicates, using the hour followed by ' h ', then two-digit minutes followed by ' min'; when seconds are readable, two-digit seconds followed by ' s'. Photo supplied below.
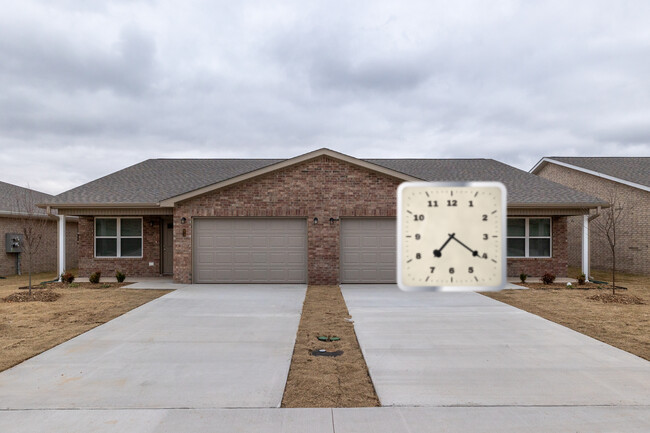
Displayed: 7 h 21 min
